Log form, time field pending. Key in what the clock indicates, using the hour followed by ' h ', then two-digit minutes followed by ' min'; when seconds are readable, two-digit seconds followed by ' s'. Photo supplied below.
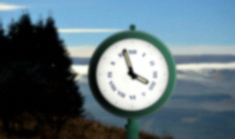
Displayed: 3 h 57 min
